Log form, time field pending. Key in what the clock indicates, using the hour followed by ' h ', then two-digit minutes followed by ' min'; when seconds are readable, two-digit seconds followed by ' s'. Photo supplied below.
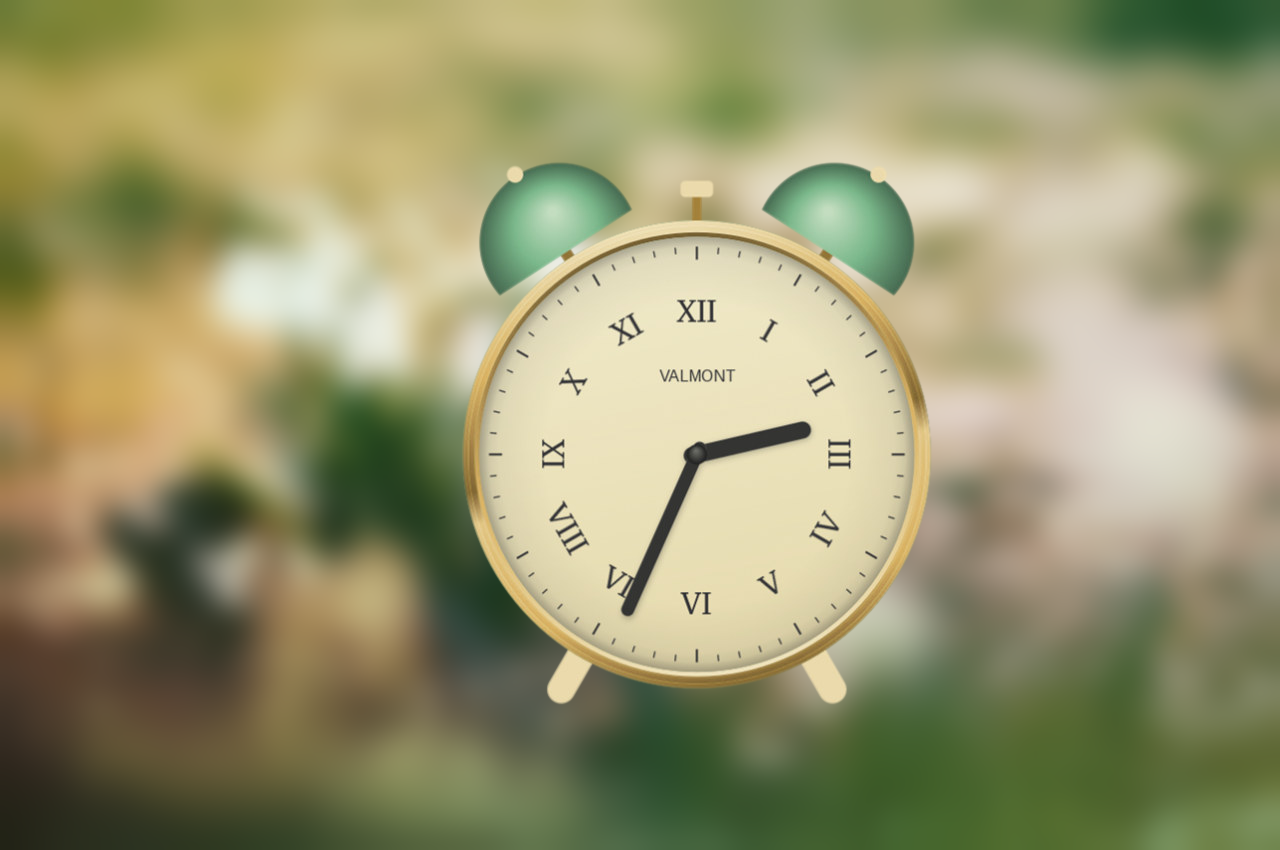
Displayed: 2 h 34 min
